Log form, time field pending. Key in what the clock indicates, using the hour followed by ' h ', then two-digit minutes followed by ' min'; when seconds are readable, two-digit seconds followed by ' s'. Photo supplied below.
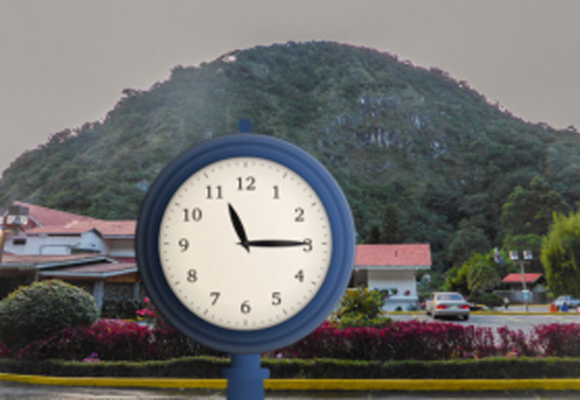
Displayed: 11 h 15 min
